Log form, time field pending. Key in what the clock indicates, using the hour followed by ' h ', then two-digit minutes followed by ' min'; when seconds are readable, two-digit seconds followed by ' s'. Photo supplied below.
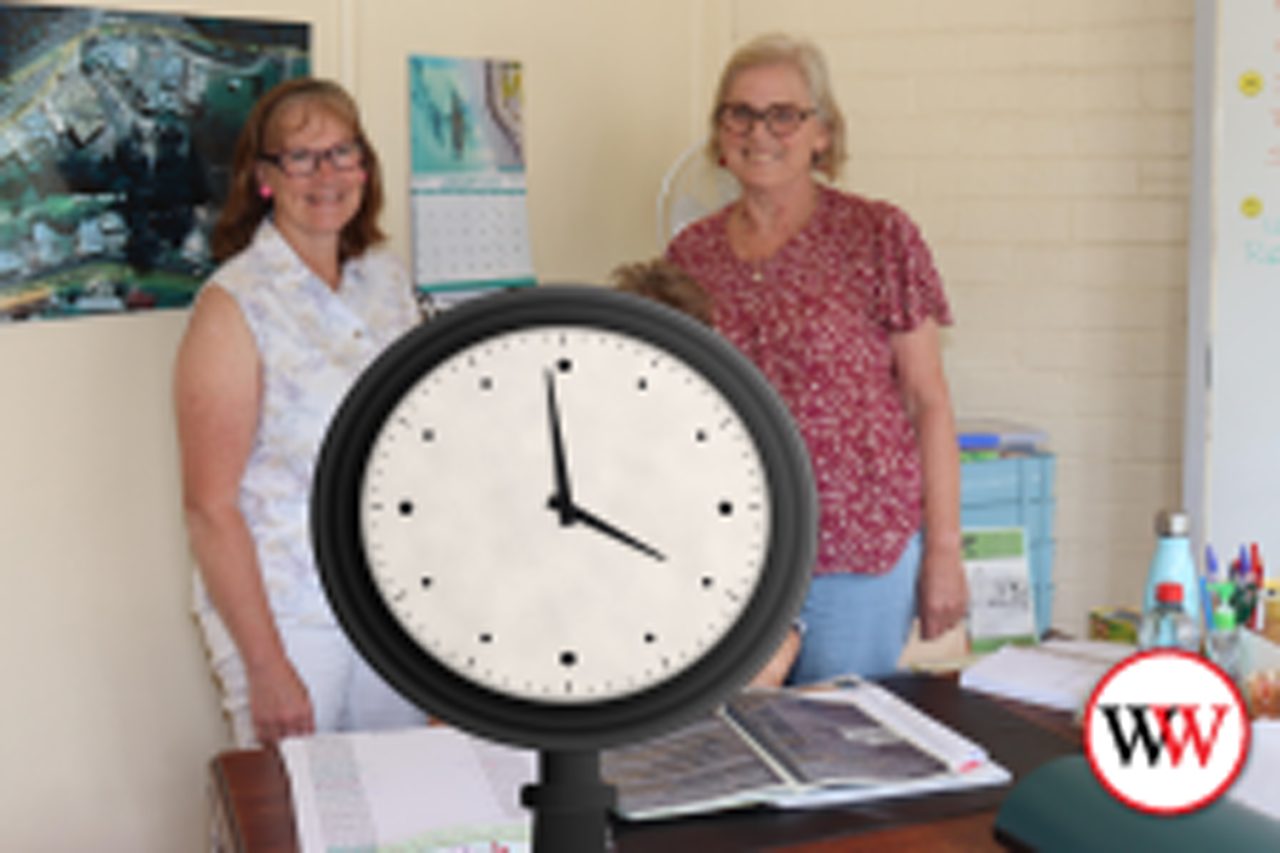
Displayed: 3 h 59 min
